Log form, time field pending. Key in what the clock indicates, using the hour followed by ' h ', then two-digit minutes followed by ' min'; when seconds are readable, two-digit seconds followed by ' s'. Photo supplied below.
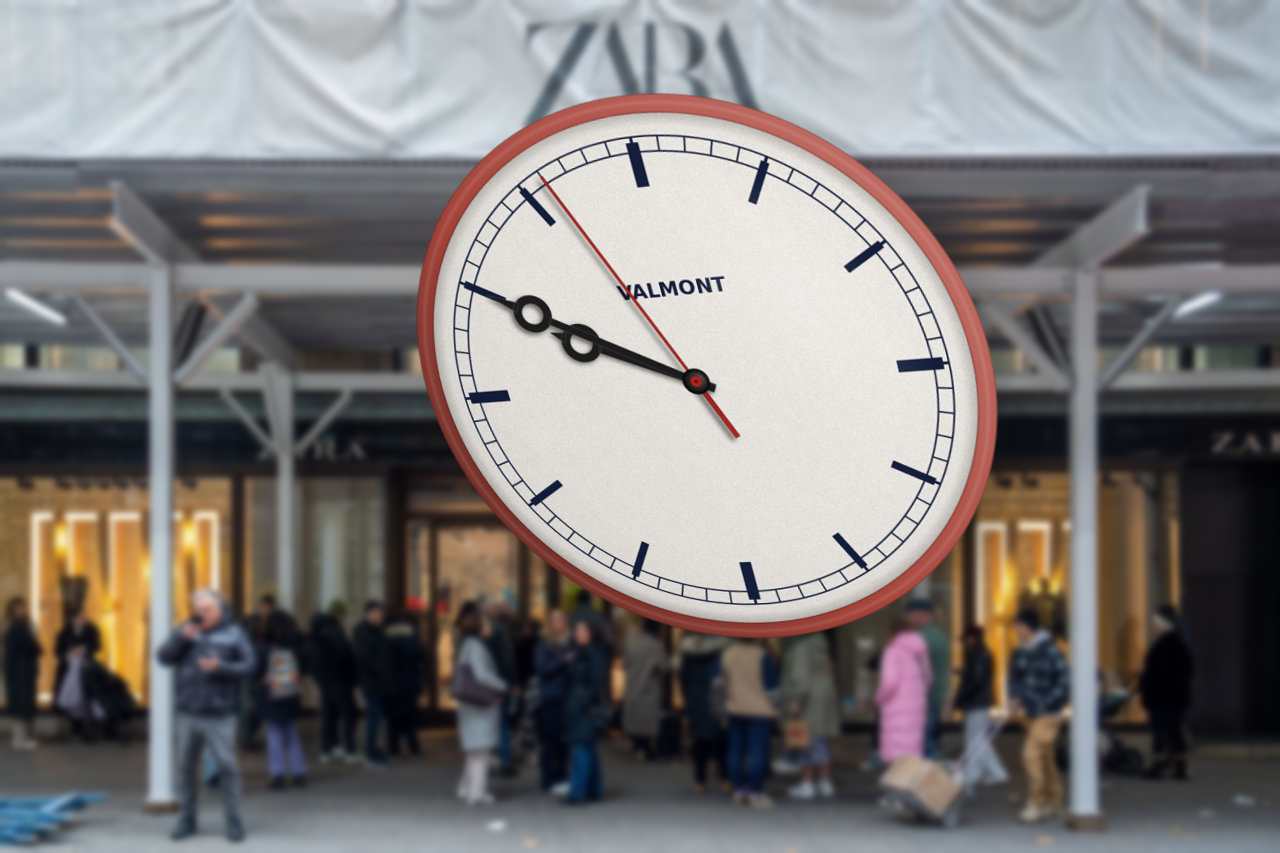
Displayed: 9 h 49 min 56 s
